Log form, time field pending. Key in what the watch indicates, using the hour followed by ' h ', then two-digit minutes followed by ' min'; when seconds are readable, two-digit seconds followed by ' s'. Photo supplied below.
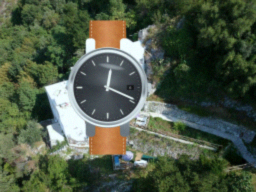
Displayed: 12 h 19 min
